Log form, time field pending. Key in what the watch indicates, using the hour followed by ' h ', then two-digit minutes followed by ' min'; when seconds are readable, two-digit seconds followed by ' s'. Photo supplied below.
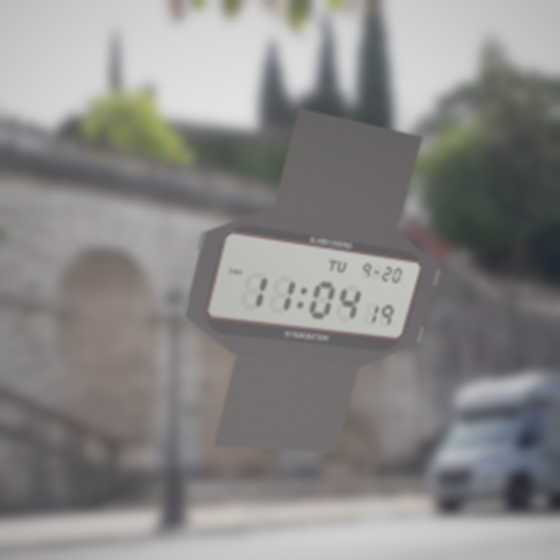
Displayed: 11 h 04 min 19 s
